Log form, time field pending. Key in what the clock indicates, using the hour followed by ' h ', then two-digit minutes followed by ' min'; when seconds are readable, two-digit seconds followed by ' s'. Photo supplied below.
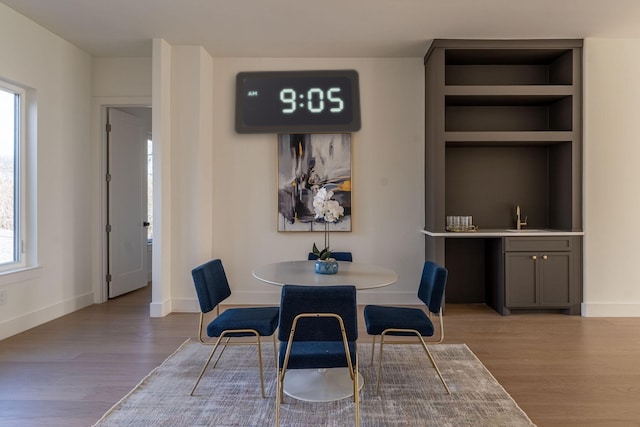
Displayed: 9 h 05 min
